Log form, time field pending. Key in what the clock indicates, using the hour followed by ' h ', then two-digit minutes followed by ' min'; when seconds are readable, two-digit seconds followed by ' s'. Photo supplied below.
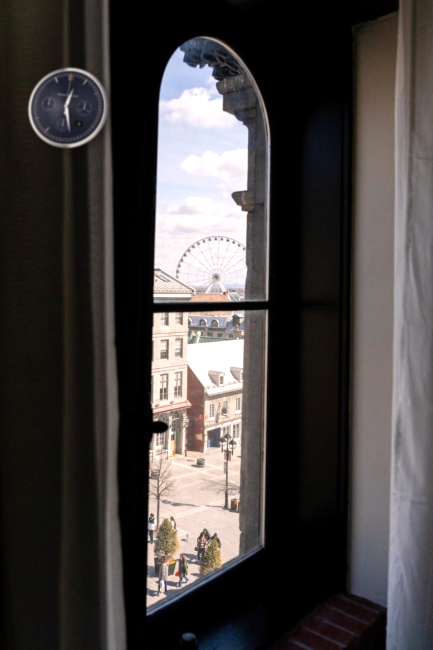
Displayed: 12 h 27 min
